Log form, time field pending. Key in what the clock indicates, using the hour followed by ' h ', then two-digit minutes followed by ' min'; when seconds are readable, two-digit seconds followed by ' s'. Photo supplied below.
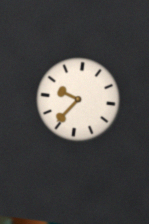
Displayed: 9 h 36 min
